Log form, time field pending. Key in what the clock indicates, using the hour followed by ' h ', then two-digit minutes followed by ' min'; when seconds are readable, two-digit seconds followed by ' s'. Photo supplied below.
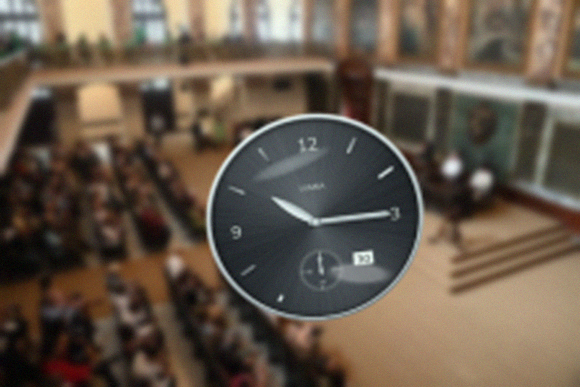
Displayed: 10 h 15 min
